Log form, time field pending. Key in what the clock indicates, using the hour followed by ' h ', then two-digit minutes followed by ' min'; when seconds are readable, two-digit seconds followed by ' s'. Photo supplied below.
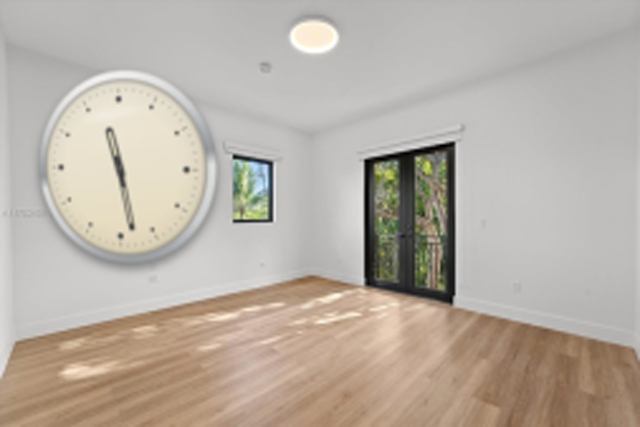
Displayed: 11 h 28 min
